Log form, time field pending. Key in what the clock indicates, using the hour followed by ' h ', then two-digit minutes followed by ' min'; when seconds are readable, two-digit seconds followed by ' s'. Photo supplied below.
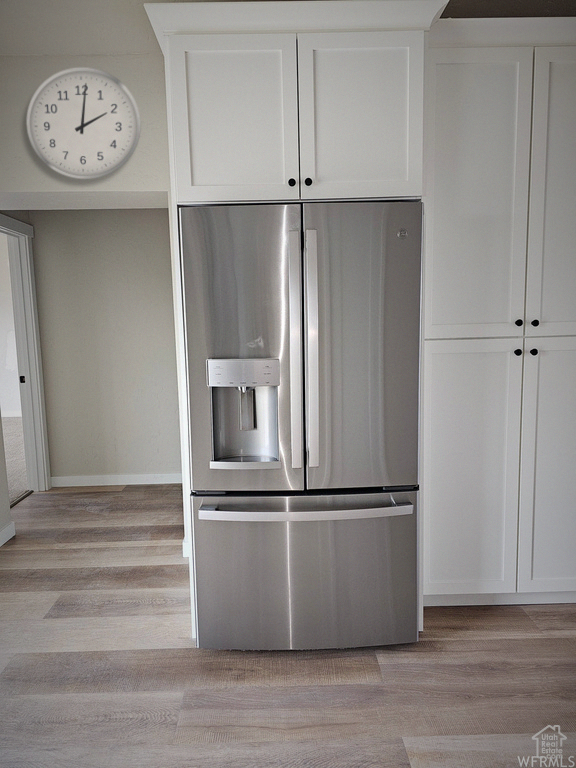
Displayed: 2 h 01 min
